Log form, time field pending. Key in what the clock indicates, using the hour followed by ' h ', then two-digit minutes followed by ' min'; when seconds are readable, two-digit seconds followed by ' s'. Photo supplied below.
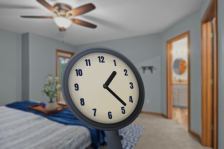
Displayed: 1 h 23 min
